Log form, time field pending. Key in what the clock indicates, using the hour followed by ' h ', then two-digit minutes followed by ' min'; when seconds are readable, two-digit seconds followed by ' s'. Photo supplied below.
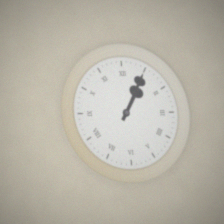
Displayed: 1 h 05 min
